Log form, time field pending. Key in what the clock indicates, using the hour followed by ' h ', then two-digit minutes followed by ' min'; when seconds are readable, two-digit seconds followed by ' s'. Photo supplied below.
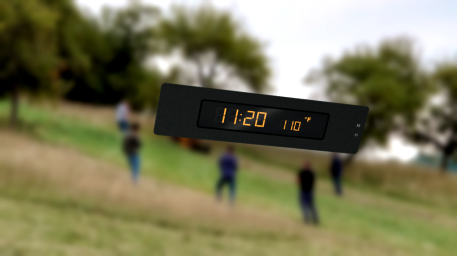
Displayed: 11 h 20 min
